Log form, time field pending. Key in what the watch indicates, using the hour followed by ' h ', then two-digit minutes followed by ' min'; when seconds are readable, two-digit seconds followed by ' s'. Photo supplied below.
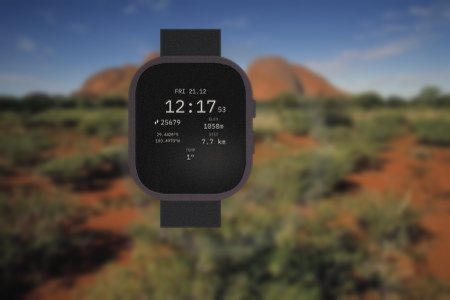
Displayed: 12 h 17 min
